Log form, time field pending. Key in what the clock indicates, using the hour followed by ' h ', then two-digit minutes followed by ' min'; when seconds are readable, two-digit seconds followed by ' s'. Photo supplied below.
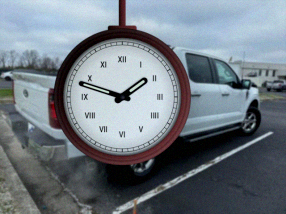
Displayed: 1 h 48 min
